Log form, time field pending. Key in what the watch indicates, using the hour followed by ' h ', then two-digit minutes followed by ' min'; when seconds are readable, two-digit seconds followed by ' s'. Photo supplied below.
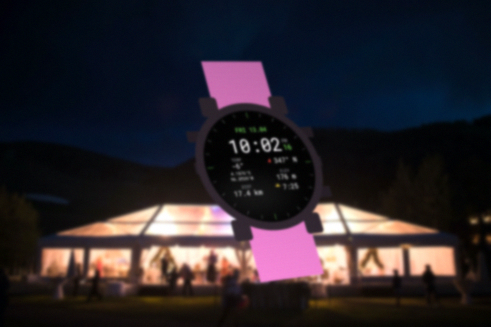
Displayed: 10 h 02 min
